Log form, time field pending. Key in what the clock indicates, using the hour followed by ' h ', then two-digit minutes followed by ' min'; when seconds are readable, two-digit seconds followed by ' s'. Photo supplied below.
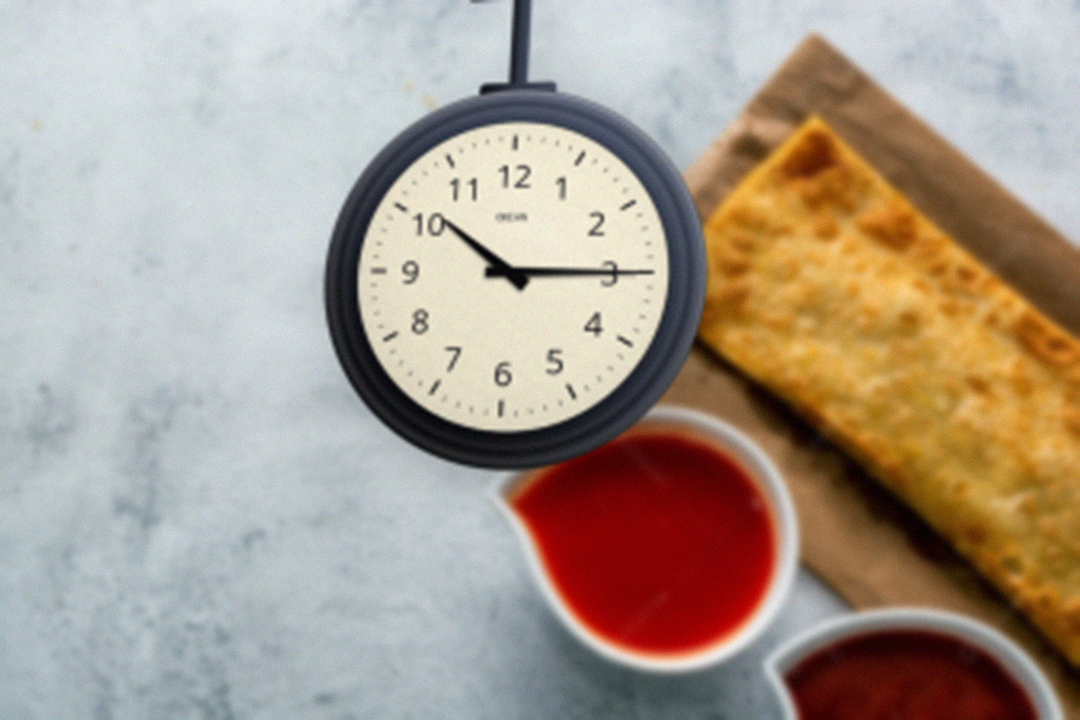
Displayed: 10 h 15 min
